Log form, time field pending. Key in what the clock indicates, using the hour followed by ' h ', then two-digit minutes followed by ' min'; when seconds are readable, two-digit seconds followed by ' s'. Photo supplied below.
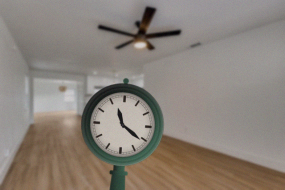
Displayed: 11 h 21 min
